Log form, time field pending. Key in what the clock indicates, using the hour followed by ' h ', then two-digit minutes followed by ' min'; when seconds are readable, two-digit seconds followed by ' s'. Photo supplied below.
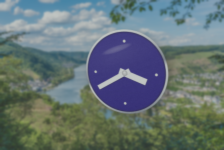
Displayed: 3 h 40 min
